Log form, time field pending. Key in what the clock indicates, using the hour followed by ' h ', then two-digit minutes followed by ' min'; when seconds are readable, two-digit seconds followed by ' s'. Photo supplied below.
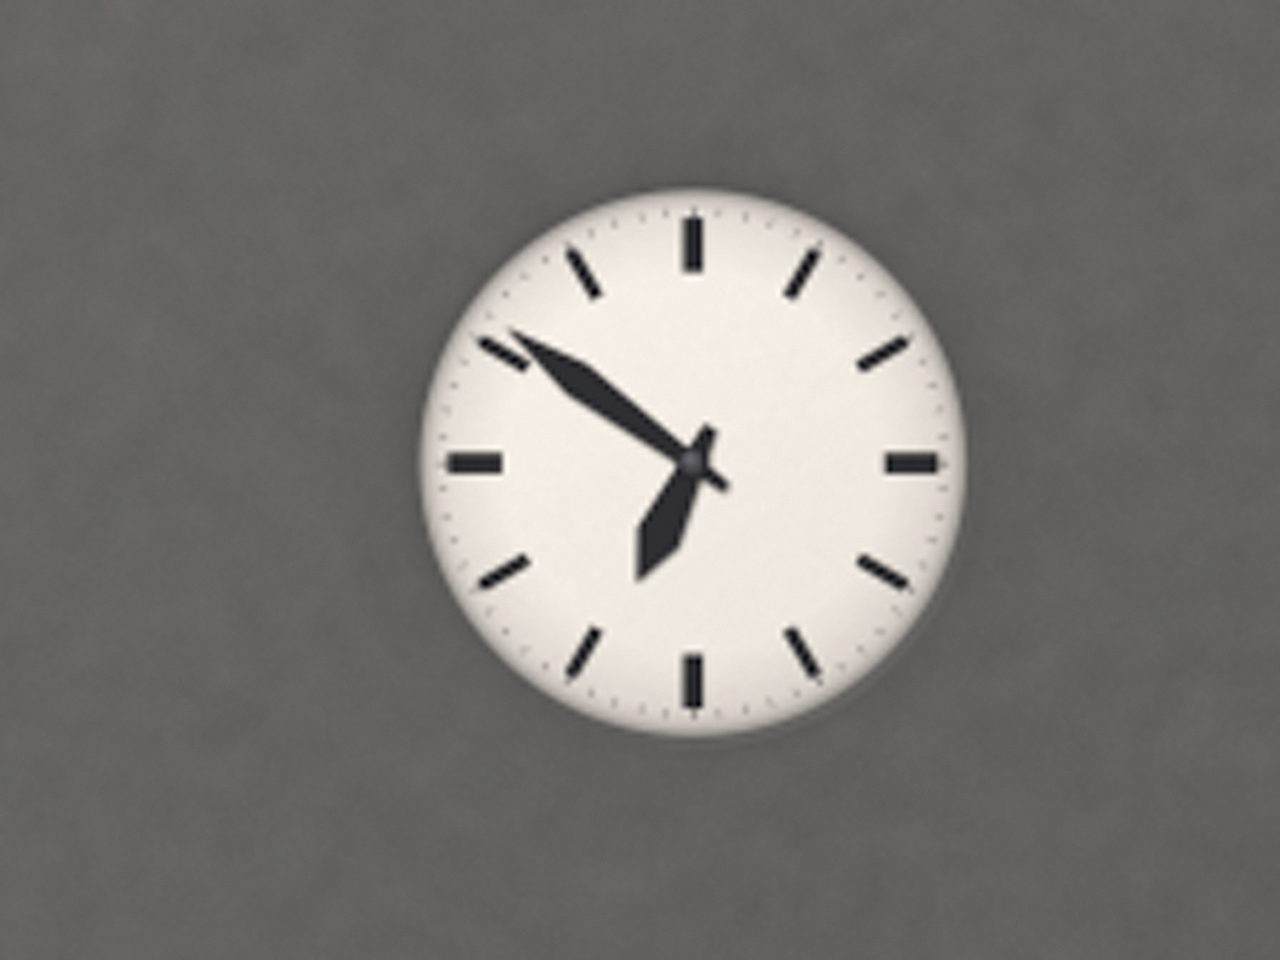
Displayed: 6 h 51 min
